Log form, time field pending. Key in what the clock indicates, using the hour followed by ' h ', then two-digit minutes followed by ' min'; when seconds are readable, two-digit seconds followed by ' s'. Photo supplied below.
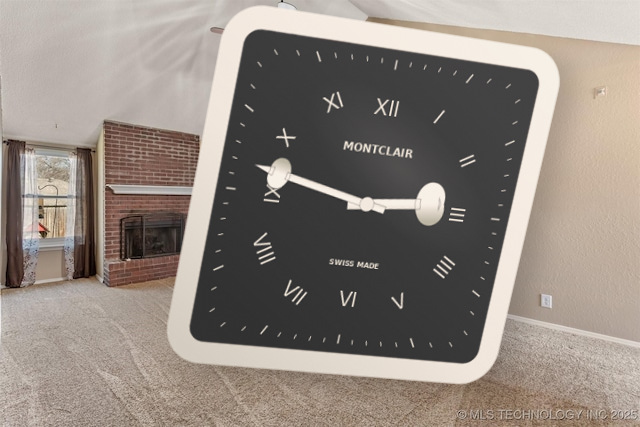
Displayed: 2 h 47 min
